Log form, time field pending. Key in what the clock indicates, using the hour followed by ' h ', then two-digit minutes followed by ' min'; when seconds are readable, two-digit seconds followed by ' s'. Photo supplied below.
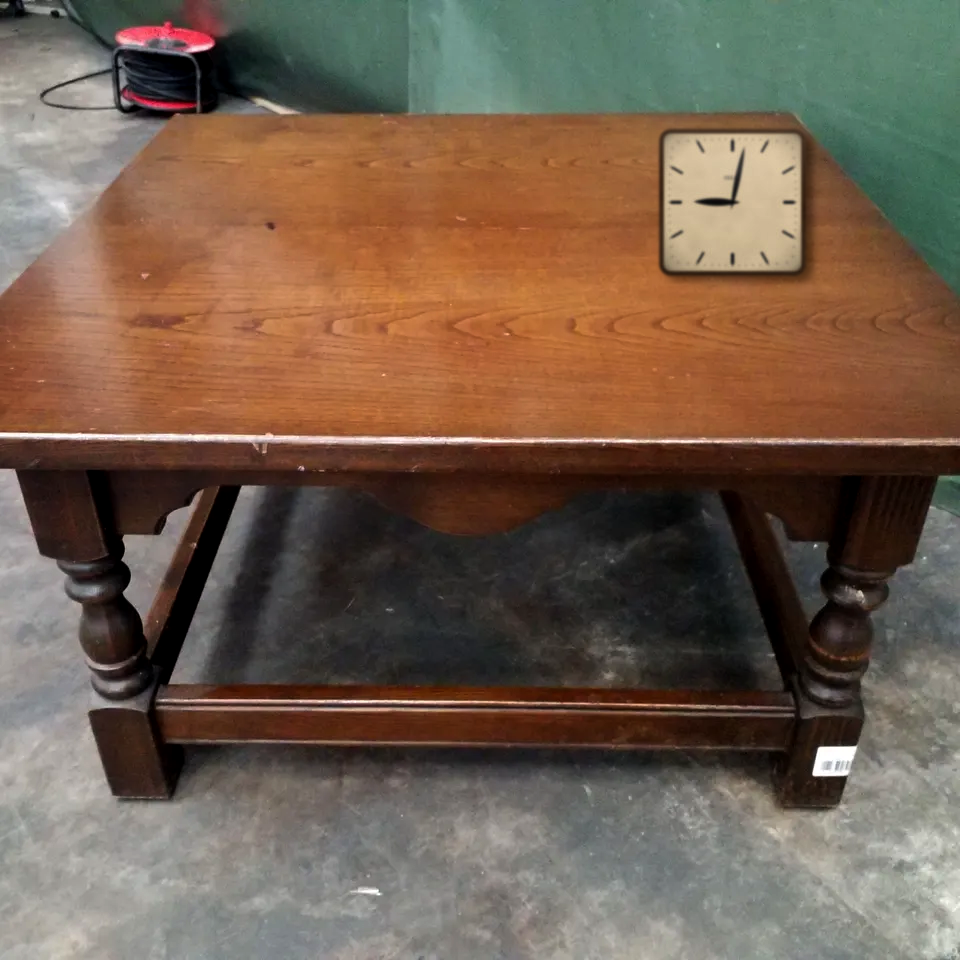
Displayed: 9 h 02 min
